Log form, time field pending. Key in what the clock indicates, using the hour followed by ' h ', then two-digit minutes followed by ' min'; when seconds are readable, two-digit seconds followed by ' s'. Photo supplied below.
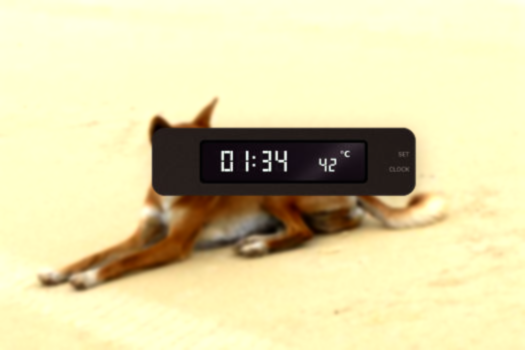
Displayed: 1 h 34 min
